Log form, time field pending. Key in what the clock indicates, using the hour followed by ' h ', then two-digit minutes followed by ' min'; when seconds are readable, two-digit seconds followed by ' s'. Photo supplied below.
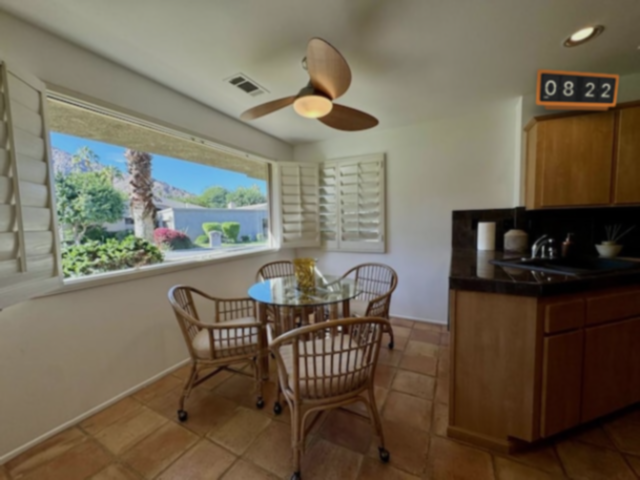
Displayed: 8 h 22 min
